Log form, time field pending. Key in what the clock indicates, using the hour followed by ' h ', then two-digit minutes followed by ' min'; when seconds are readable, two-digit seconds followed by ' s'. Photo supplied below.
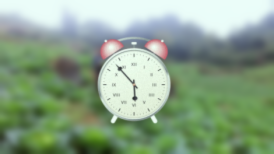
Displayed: 5 h 53 min
